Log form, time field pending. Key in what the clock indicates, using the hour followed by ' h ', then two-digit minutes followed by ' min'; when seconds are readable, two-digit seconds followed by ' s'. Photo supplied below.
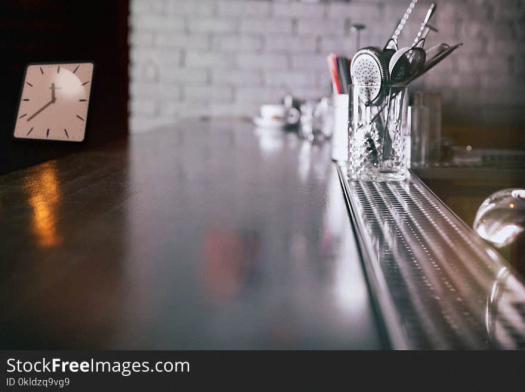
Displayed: 11 h 38 min
